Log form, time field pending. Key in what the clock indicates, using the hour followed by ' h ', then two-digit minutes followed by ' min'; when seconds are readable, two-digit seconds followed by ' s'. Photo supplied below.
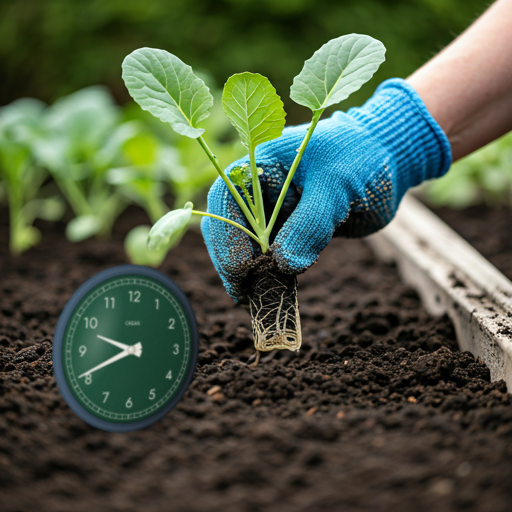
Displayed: 9 h 41 min
